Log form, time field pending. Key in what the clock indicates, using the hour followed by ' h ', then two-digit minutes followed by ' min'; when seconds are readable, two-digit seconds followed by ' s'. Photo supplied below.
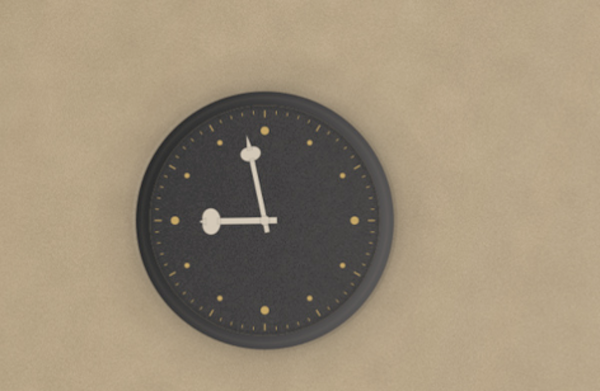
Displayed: 8 h 58 min
